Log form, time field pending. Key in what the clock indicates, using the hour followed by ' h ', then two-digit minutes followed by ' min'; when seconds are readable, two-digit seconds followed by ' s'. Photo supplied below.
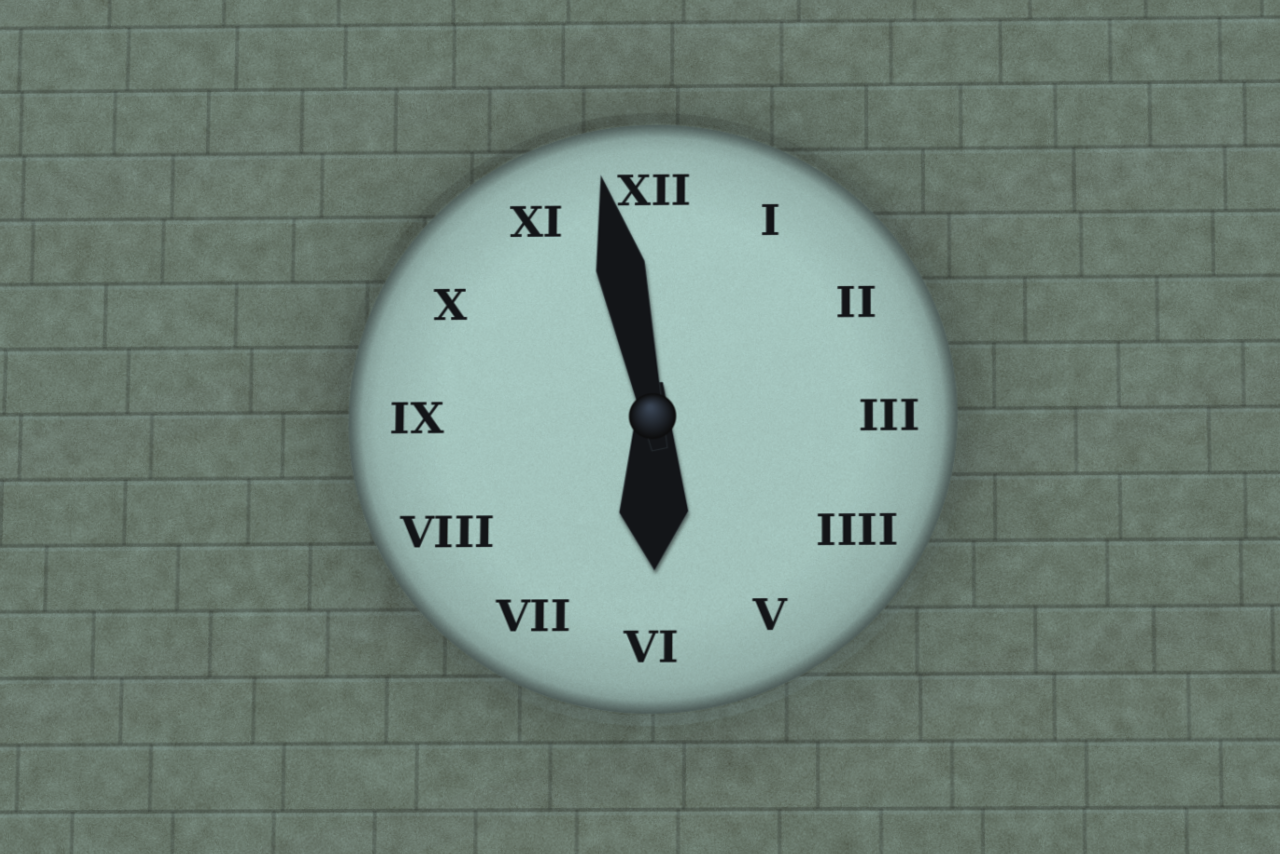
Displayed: 5 h 58 min
